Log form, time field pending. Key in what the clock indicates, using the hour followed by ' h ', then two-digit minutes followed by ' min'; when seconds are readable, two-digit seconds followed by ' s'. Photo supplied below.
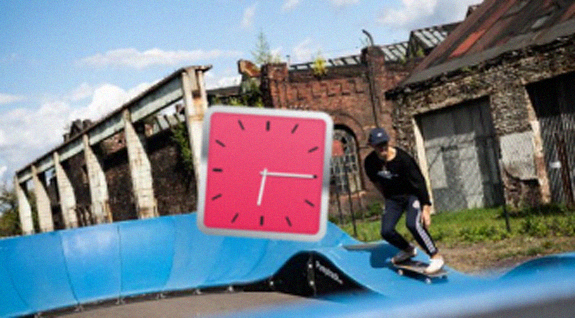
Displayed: 6 h 15 min
